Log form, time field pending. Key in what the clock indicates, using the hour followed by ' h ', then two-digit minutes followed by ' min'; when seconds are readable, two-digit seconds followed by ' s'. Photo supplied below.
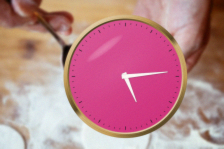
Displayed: 5 h 14 min
